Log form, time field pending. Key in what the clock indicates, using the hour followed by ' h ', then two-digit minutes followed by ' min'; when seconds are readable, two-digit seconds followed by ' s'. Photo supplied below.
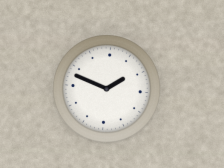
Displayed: 1 h 48 min
